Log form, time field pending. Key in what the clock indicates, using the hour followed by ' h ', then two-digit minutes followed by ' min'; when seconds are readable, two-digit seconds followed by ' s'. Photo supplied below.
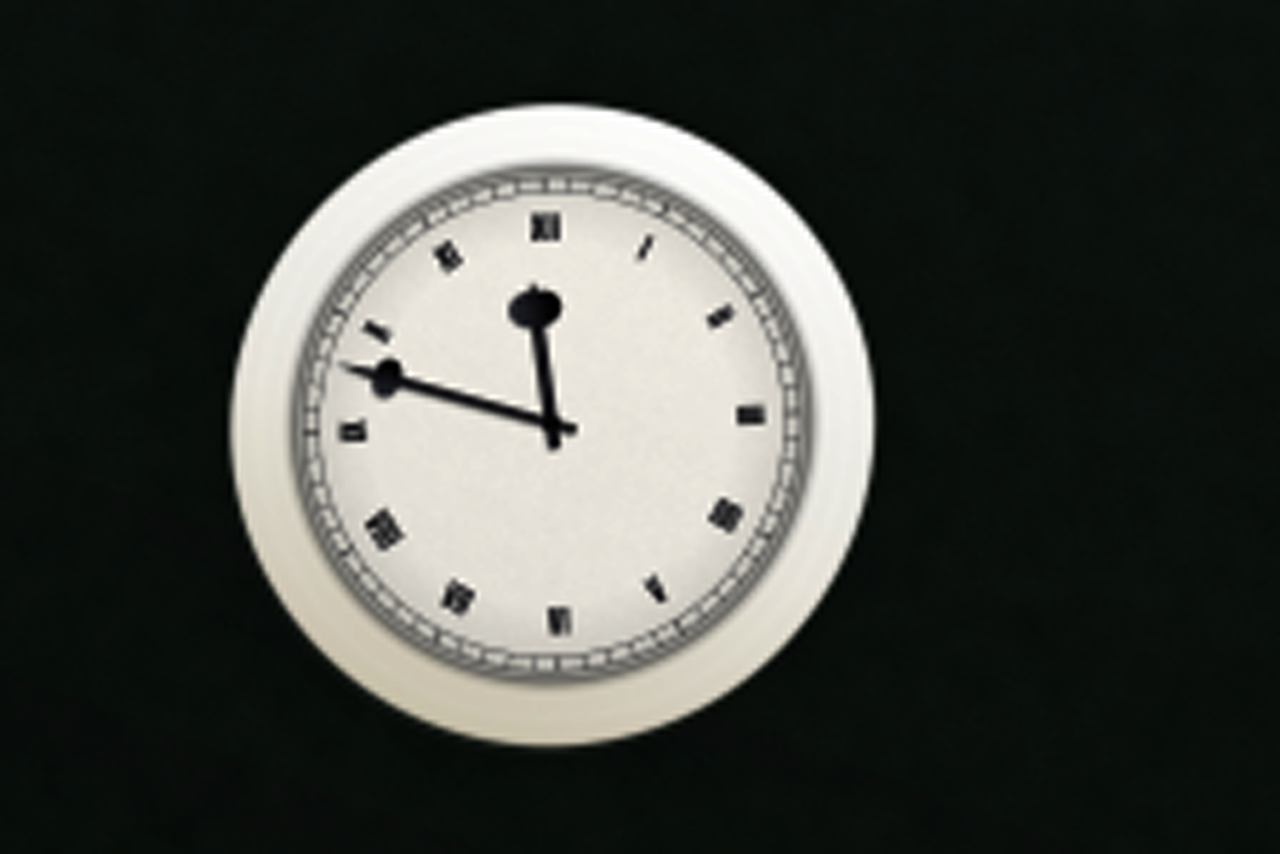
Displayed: 11 h 48 min
